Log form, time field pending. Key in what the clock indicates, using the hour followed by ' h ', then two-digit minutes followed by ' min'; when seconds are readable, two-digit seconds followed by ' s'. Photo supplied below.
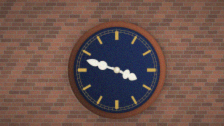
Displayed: 3 h 48 min
